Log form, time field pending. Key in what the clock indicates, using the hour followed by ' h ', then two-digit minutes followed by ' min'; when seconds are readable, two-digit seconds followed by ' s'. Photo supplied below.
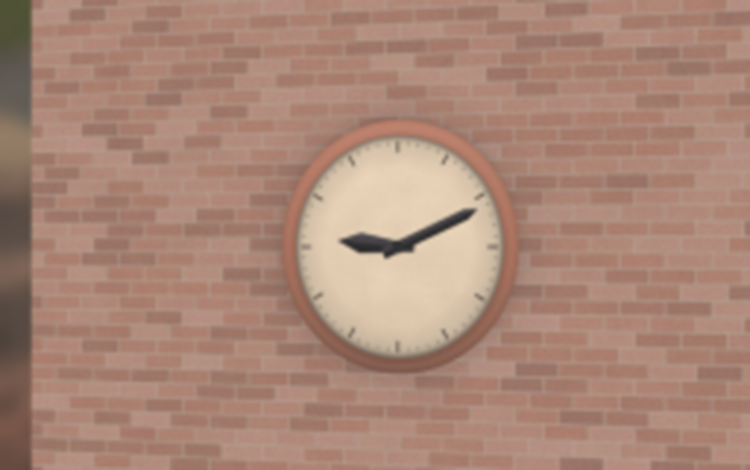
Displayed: 9 h 11 min
